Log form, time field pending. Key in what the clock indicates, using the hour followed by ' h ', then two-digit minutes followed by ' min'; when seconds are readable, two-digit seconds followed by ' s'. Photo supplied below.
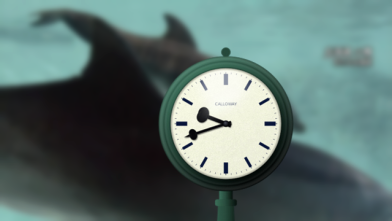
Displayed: 9 h 42 min
